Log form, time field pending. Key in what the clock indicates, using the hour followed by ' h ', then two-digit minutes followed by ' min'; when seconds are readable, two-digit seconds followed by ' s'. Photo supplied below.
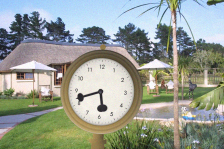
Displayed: 5 h 42 min
